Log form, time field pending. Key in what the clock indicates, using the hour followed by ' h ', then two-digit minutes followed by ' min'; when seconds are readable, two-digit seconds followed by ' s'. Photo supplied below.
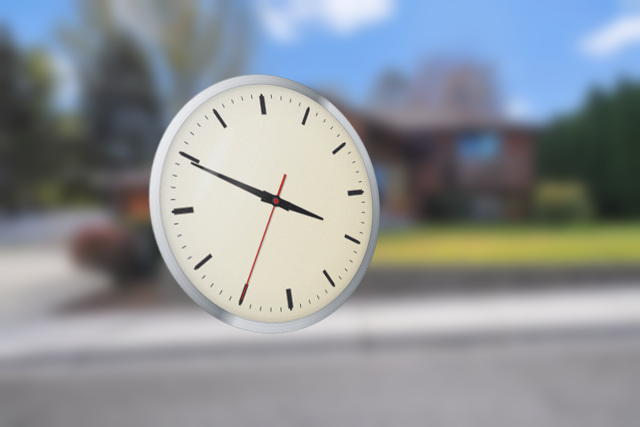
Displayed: 3 h 49 min 35 s
